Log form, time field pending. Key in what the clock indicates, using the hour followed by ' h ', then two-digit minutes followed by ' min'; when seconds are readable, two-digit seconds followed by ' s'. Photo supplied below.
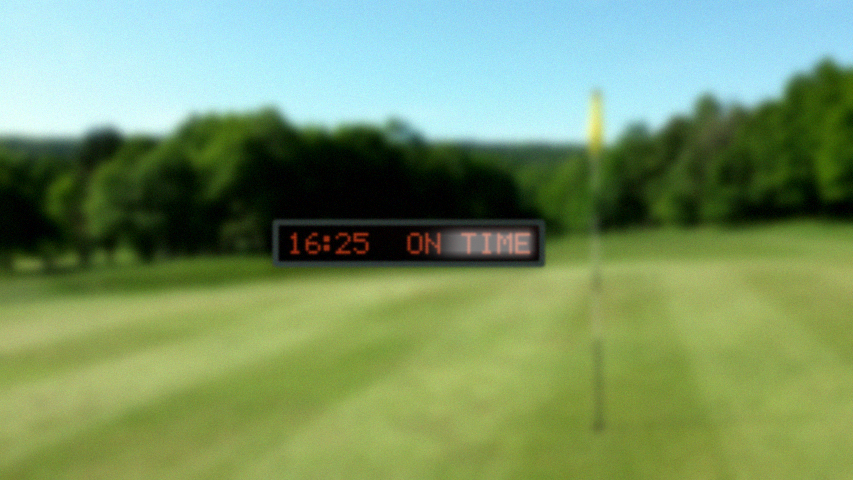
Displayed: 16 h 25 min
